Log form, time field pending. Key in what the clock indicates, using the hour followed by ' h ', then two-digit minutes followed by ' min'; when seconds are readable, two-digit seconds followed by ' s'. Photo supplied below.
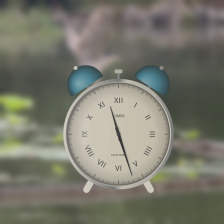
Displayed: 11 h 27 min
